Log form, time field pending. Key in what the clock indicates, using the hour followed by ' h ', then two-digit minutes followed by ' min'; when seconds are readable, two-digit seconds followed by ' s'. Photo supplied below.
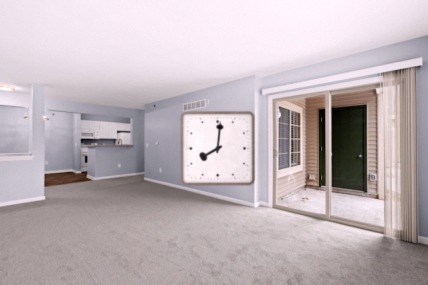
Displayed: 8 h 01 min
